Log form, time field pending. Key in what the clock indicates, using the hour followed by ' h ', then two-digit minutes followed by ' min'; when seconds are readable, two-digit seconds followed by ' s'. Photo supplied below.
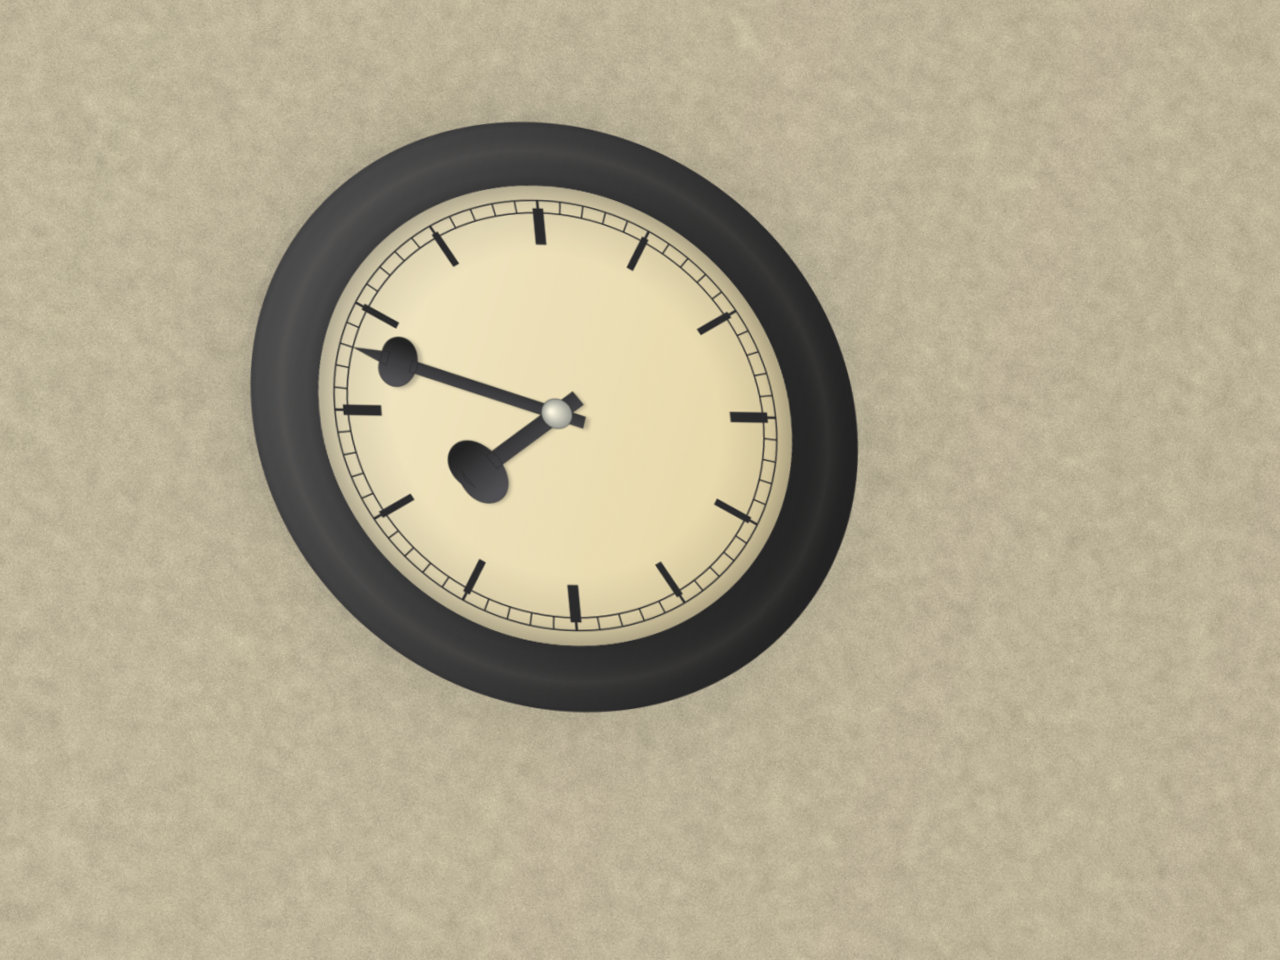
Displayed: 7 h 48 min
